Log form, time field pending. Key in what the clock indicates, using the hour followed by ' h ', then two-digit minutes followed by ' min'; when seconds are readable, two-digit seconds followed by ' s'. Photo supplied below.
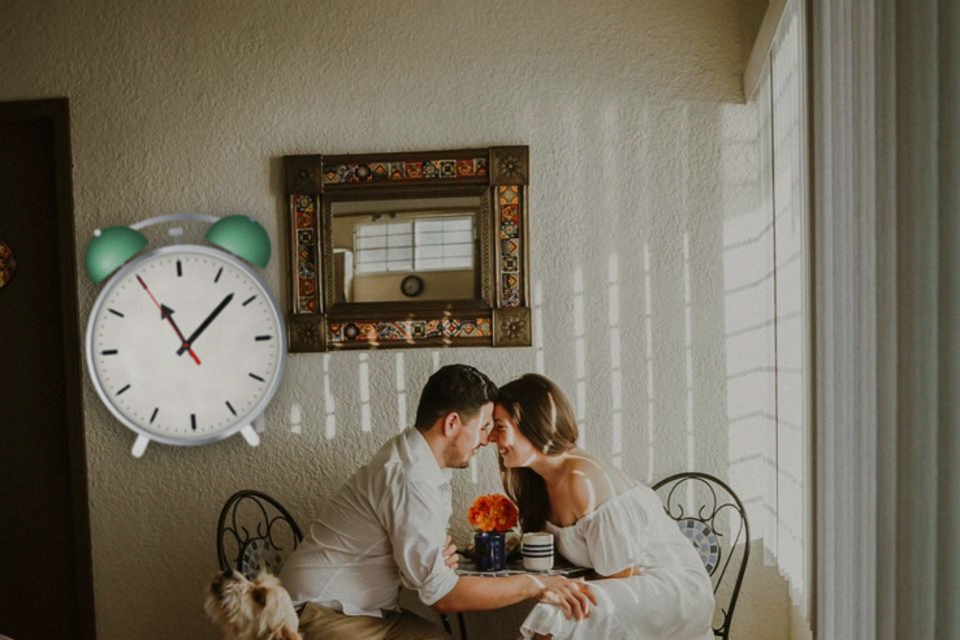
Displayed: 11 h 07 min 55 s
